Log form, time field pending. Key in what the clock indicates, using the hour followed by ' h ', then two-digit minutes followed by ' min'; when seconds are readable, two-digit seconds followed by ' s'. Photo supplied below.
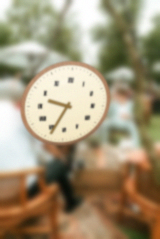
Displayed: 9 h 34 min
